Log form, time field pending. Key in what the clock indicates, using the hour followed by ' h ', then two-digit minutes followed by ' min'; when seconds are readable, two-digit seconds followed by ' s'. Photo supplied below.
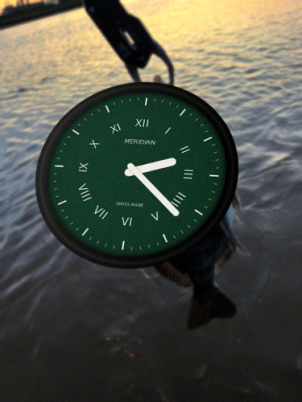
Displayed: 2 h 22 min
